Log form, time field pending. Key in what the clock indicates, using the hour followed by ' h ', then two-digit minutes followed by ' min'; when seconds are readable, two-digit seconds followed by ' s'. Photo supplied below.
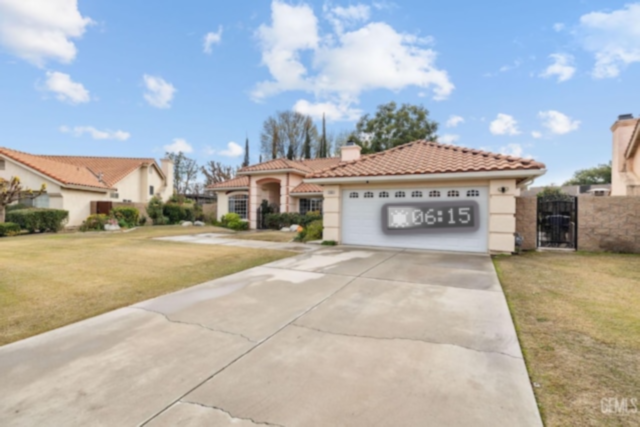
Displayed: 6 h 15 min
